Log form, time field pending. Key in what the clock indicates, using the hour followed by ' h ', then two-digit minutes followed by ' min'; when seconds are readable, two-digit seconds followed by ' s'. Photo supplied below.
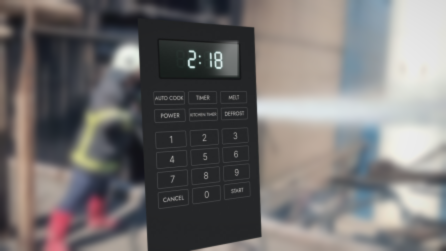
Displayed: 2 h 18 min
